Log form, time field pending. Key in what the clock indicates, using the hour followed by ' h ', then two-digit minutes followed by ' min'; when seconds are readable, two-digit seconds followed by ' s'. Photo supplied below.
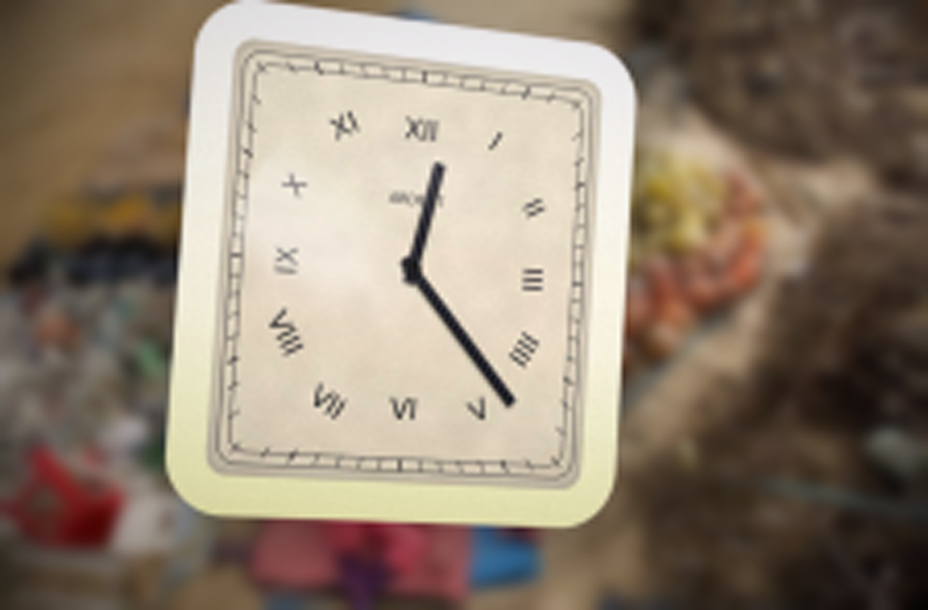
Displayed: 12 h 23 min
